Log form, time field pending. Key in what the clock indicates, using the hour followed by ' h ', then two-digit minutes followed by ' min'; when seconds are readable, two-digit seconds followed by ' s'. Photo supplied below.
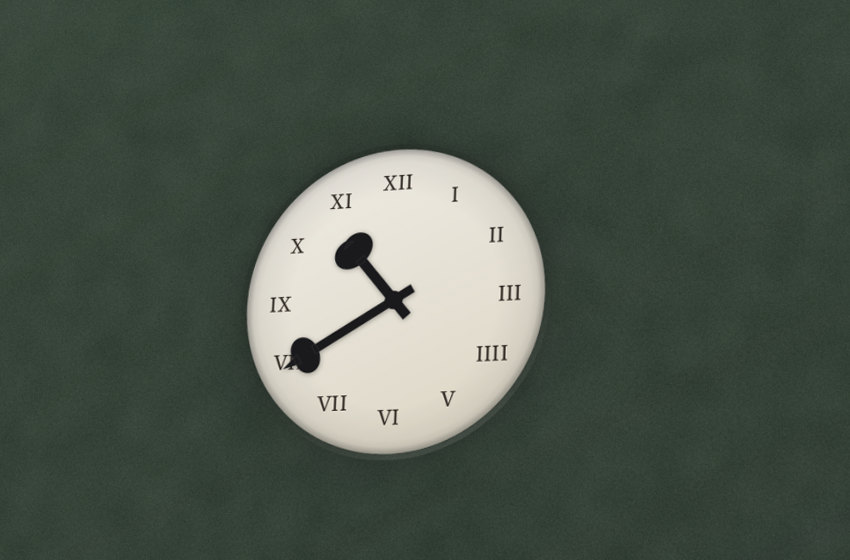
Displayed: 10 h 40 min
